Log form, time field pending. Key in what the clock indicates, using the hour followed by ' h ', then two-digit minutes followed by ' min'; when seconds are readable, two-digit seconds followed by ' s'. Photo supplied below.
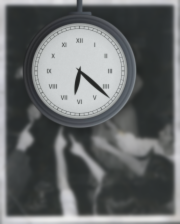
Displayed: 6 h 22 min
